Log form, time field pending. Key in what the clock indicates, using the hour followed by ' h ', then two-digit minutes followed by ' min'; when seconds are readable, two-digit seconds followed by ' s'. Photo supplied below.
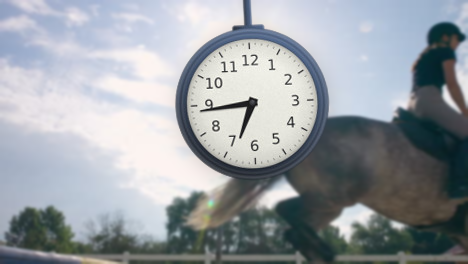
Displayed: 6 h 44 min
